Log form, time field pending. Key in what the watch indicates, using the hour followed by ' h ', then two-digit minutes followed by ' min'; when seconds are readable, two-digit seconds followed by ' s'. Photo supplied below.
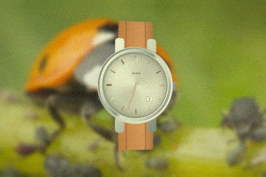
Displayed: 6 h 33 min
